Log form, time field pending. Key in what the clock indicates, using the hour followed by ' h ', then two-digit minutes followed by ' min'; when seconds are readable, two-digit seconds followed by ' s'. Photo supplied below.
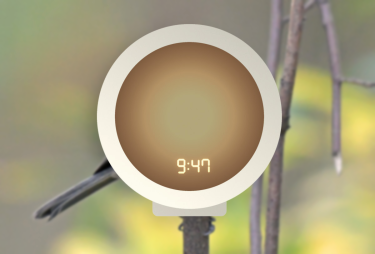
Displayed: 9 h 47 min
